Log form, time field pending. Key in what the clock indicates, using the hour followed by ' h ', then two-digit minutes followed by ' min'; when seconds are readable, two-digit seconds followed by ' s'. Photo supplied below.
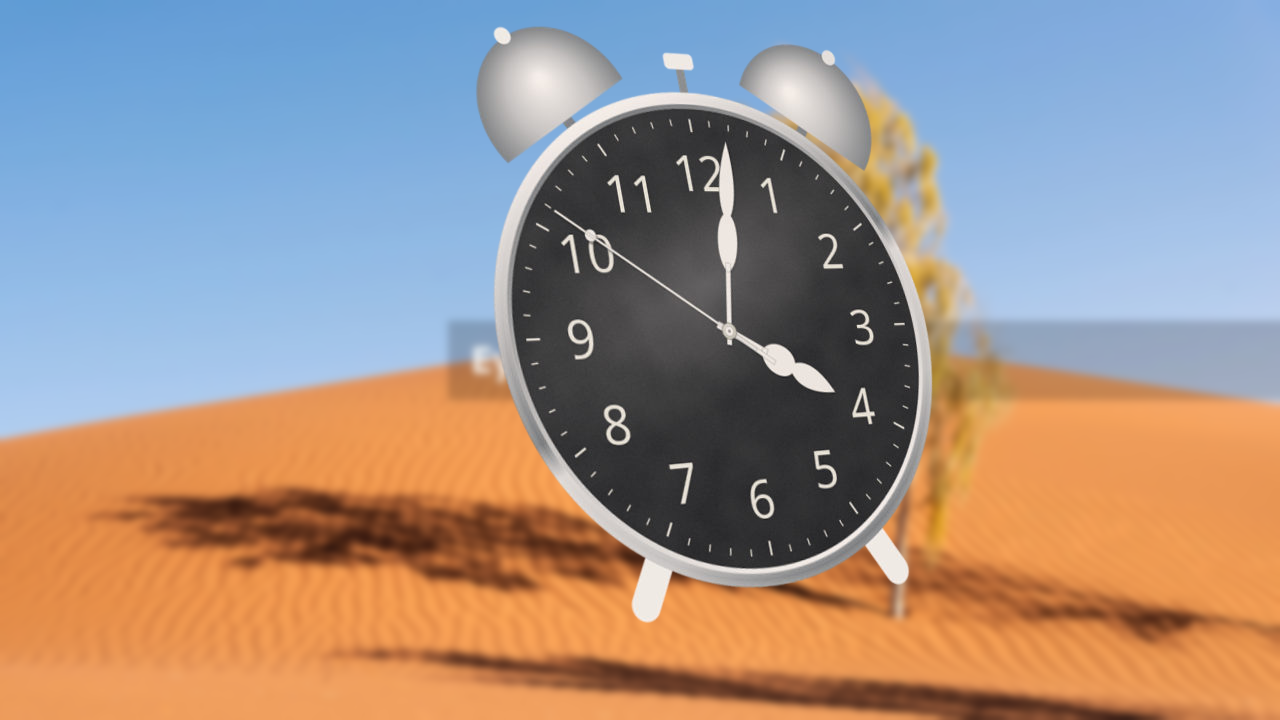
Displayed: 4 h 01 min 51 s
